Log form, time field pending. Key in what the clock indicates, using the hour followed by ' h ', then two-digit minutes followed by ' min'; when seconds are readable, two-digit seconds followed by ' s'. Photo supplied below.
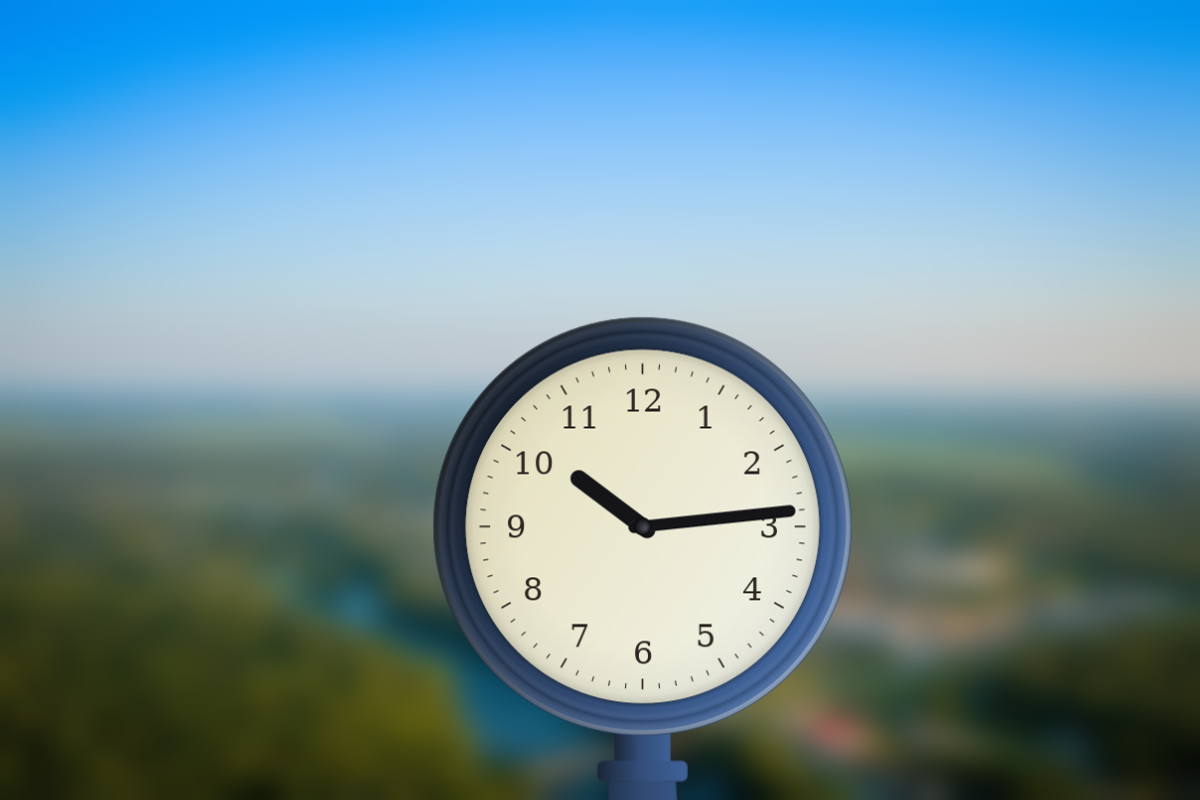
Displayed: 10 h 14 min
